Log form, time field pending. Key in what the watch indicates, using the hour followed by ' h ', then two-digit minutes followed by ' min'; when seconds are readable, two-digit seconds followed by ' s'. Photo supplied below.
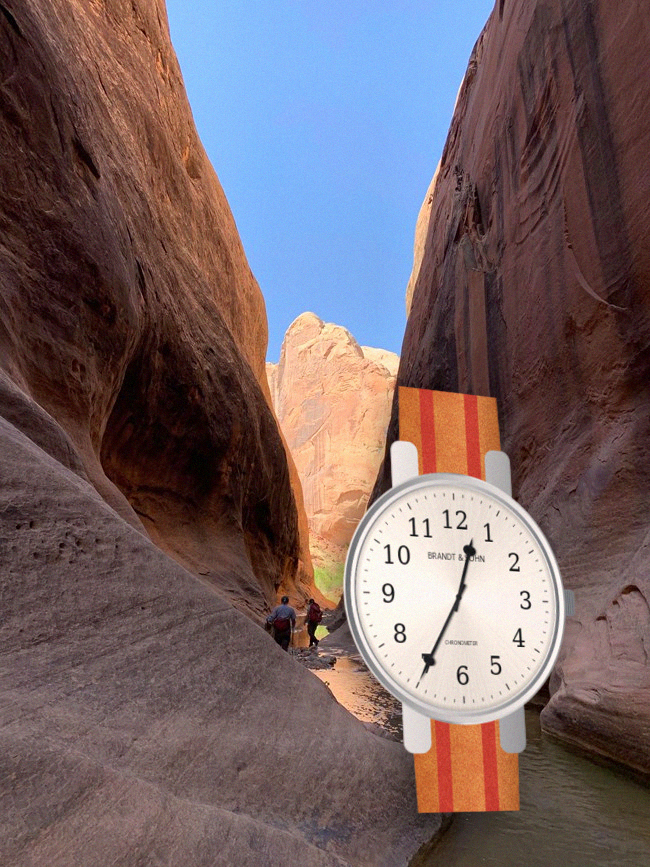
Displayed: 12 h 35 min
